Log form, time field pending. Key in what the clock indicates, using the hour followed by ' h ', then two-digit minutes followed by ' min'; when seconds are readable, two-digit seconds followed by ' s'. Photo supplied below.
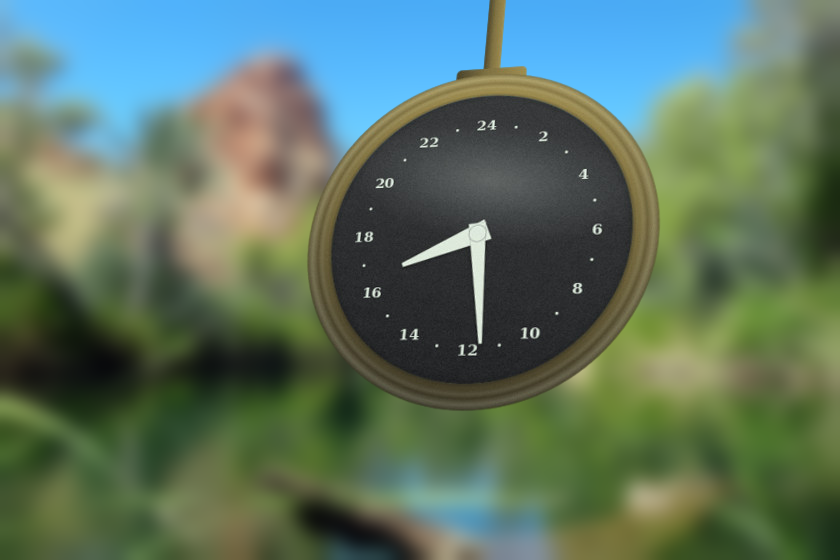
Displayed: 16 h 29 min
